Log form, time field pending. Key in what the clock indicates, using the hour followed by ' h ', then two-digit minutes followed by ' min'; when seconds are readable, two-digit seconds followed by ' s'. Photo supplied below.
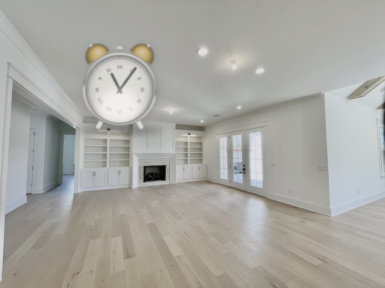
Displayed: 11 h 06 min
